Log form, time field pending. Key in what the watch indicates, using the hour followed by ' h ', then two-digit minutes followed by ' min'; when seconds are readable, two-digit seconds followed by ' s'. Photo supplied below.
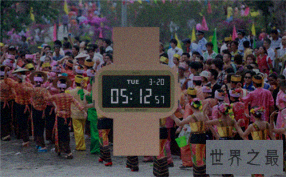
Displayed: 5 h 12 min 57 s
